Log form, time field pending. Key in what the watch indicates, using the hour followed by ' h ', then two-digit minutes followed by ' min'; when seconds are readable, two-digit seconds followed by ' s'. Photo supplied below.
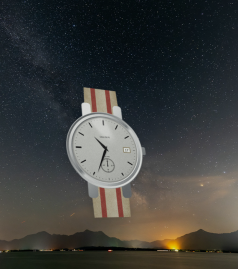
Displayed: 10 h 34 min
